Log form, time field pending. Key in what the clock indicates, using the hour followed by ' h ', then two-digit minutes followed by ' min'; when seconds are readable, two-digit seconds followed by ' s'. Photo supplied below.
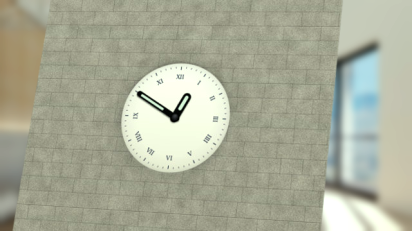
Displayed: 12 h 50 min
